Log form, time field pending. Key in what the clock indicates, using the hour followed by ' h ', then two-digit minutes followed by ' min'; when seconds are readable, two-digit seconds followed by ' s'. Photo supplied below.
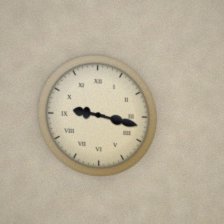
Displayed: 9 h 17 min
